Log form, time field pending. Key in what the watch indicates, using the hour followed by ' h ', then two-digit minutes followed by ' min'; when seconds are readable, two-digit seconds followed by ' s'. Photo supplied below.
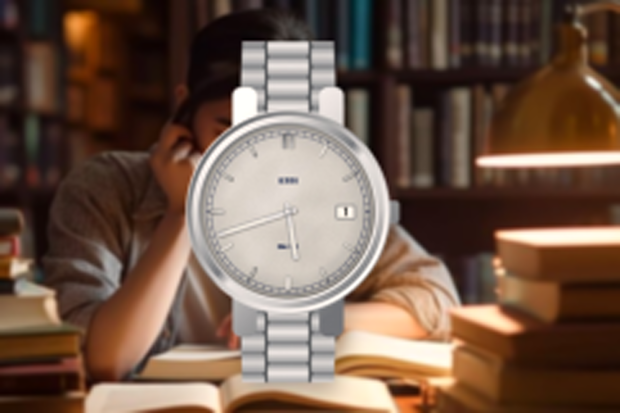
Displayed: 5 h 42 min
